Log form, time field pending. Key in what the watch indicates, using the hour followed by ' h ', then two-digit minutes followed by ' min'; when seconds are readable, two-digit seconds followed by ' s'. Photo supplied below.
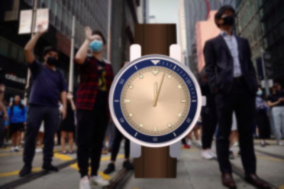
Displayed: 12 h 03 min
